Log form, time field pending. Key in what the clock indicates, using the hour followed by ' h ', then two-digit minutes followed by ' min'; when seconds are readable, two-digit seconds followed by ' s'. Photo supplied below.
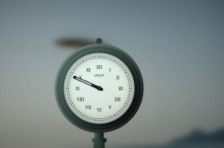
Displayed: 9 h 49 min
